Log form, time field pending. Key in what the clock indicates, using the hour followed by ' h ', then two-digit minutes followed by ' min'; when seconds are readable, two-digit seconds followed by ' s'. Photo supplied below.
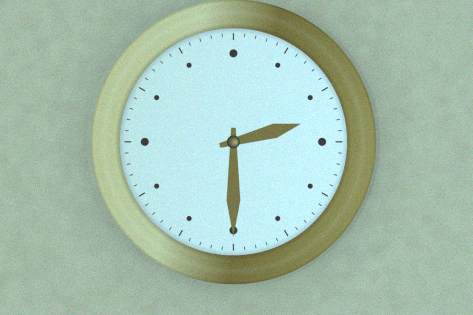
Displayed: 2 h 30 min
